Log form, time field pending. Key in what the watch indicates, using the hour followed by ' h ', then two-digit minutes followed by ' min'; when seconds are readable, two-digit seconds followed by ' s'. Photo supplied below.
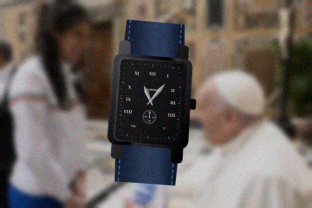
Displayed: 11 h 06 min
